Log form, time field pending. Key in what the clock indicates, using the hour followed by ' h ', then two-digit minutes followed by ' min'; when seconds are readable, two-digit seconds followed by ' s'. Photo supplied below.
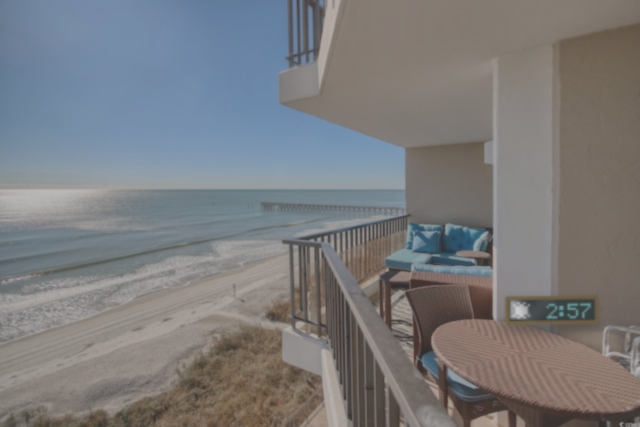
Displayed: 2 h 57 min
